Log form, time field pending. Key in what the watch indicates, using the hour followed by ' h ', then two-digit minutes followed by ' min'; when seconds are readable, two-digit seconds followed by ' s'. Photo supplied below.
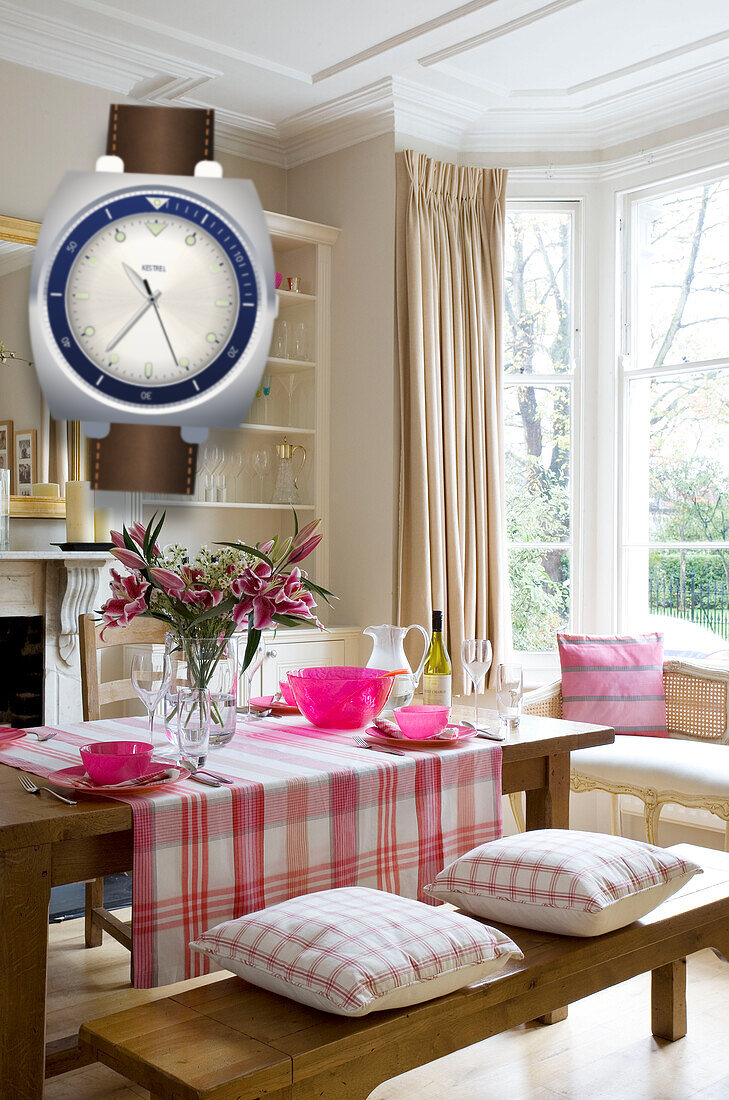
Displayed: 10 h 36 min 26 s
